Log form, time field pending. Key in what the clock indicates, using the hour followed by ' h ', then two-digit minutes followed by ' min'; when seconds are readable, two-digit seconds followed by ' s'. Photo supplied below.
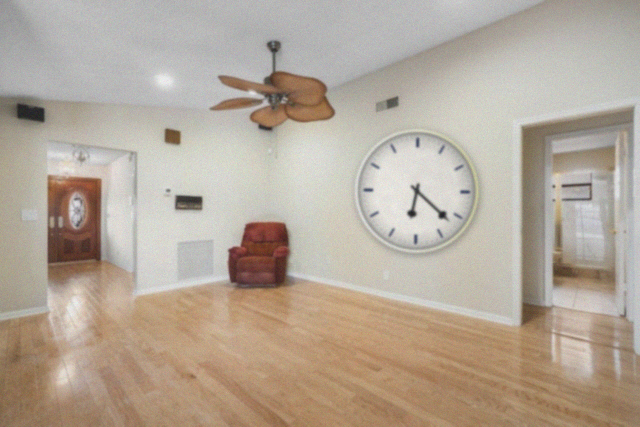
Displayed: 6 h 22 min
